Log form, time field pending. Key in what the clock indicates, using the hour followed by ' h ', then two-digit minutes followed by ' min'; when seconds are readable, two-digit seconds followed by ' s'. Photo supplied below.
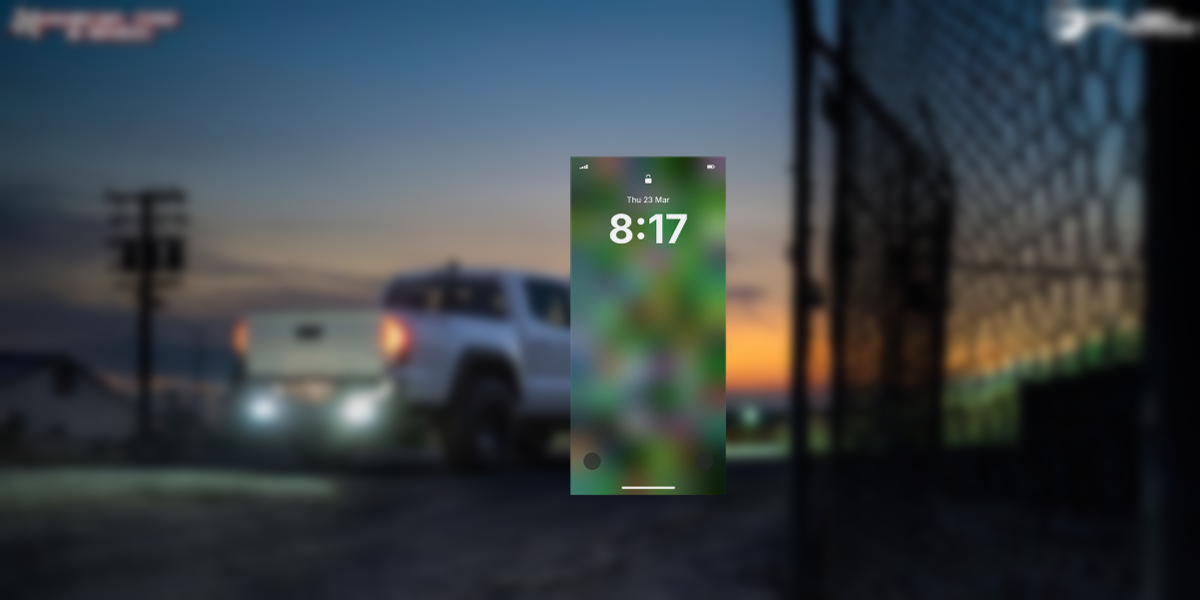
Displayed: 8 h 17 min
